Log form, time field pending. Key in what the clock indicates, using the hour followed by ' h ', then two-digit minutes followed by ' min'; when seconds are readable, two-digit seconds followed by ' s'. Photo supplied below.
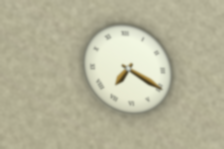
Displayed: 7 h 20 min
